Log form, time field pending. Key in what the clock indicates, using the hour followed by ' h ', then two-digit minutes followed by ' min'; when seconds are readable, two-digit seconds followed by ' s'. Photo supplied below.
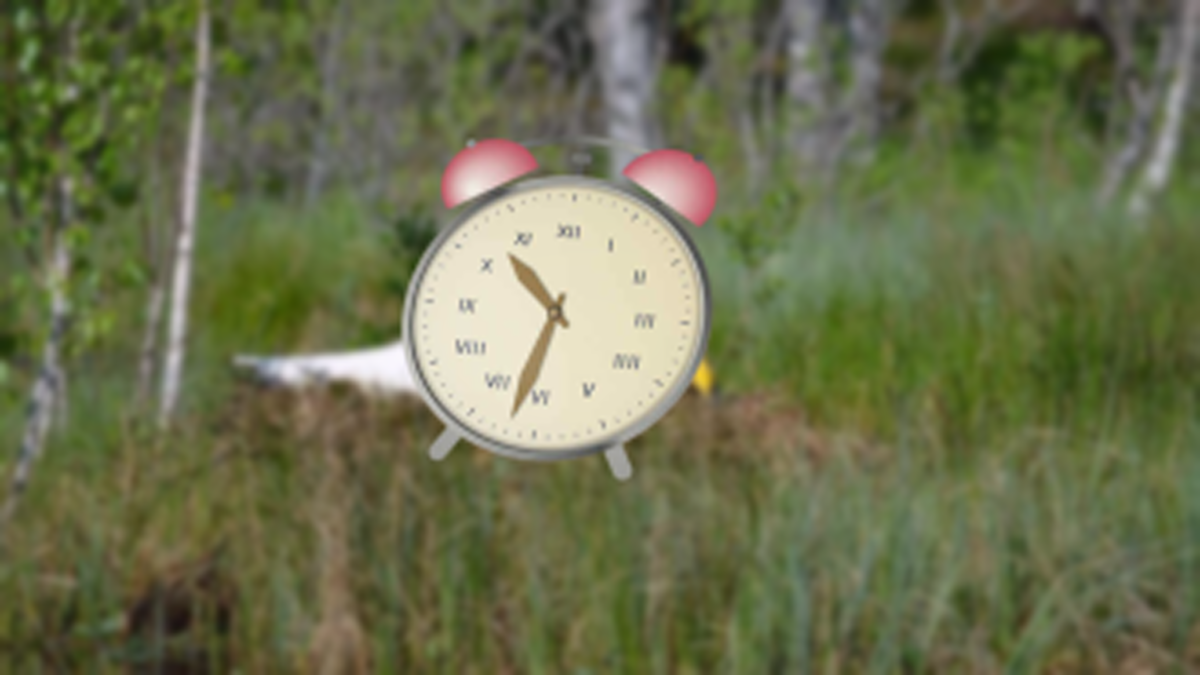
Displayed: 10 h 32 min
